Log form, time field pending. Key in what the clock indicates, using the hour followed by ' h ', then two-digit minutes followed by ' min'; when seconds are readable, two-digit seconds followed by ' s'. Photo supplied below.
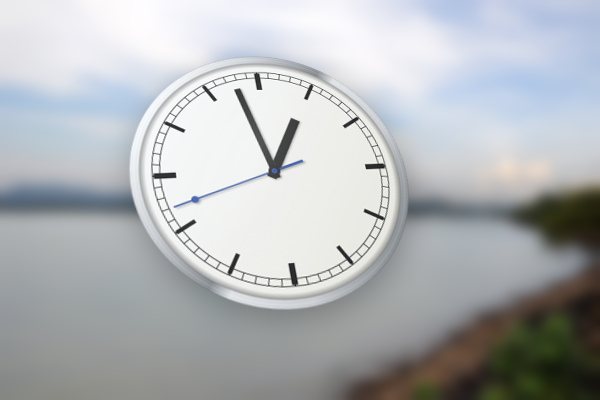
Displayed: 12 h 57 min 42 s
